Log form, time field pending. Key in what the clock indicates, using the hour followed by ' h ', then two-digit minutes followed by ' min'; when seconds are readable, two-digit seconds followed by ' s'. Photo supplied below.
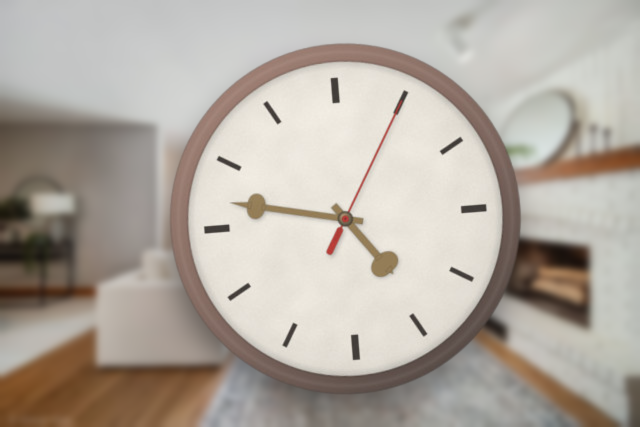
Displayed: 4 h 47 min 05 s
